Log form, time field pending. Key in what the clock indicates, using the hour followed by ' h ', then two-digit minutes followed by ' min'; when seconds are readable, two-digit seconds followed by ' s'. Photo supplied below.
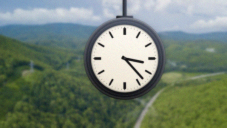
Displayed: 3 h 23 min
